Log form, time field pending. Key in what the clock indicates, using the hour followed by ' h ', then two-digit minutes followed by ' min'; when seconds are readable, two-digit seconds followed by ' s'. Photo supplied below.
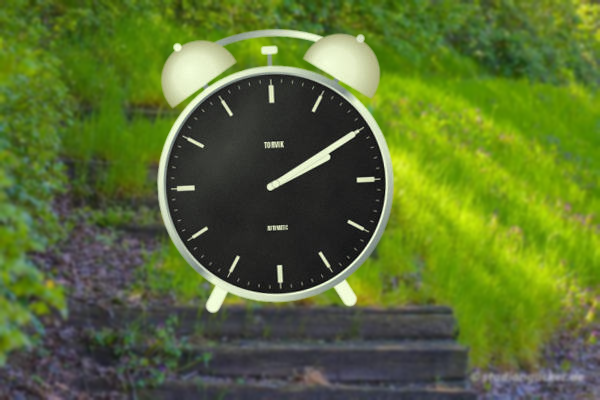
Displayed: 2 h 10 min
